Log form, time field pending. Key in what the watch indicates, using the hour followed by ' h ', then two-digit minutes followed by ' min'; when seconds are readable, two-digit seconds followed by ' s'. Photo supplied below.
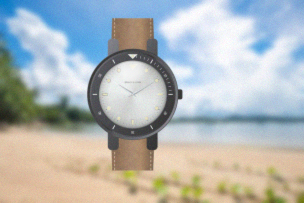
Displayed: 10 h 10 min
